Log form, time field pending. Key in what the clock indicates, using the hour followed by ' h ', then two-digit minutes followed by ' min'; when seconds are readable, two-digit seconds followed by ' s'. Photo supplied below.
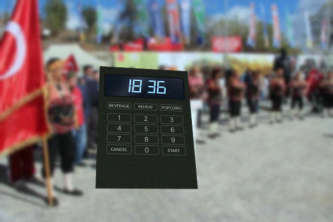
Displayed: 18 h 36 min
